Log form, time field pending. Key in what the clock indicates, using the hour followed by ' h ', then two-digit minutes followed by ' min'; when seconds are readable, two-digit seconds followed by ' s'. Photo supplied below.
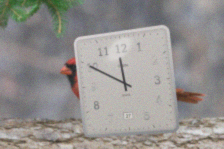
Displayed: 11 h 50 min
